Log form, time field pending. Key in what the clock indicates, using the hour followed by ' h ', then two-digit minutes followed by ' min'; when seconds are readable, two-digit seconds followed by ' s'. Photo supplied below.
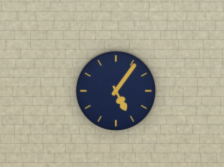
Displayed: 5 h 06 min
